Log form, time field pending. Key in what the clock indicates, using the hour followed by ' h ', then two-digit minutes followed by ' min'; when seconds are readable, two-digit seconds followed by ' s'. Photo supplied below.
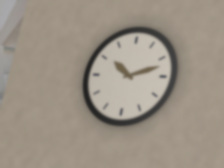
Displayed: 10 h 12 min
